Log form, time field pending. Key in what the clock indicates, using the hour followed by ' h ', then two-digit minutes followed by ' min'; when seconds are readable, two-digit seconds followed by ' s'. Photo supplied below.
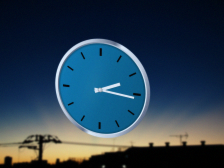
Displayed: 2 h 16 min
